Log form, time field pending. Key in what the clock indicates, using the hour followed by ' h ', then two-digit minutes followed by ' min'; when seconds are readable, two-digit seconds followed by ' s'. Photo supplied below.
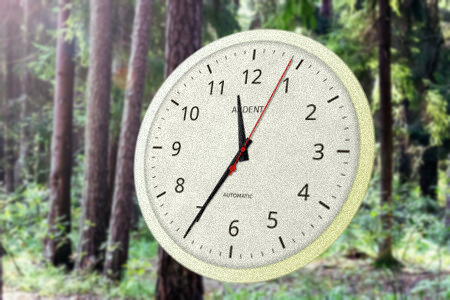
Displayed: 11 h 35 min 04 s
